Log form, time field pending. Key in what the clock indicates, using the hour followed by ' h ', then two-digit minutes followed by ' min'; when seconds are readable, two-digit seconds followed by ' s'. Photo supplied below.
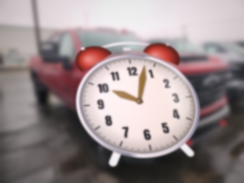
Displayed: 10 h 03 min
